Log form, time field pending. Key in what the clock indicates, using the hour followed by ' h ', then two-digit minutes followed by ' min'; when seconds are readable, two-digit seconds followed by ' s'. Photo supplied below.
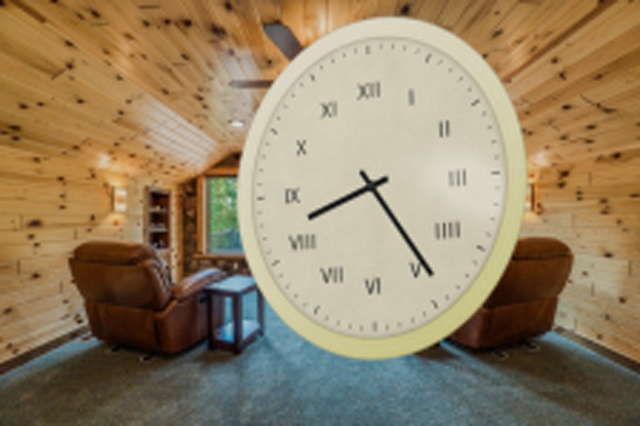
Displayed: 8 h 24 min
